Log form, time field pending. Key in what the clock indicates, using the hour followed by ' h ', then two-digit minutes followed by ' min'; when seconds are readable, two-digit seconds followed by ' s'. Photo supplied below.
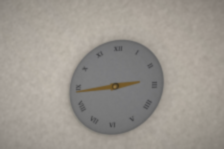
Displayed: 2 h 44 min
